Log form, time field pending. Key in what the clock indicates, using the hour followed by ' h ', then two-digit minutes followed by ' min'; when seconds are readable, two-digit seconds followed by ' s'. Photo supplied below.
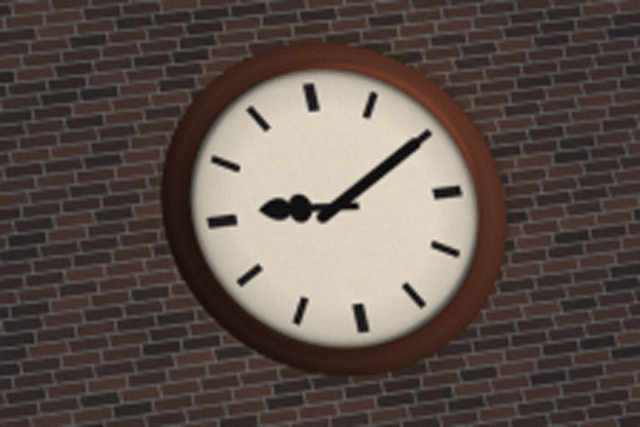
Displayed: 9 h 10 min
